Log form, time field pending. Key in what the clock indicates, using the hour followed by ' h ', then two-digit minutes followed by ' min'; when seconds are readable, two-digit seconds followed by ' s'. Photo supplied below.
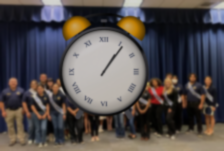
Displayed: 1 h 06 min
